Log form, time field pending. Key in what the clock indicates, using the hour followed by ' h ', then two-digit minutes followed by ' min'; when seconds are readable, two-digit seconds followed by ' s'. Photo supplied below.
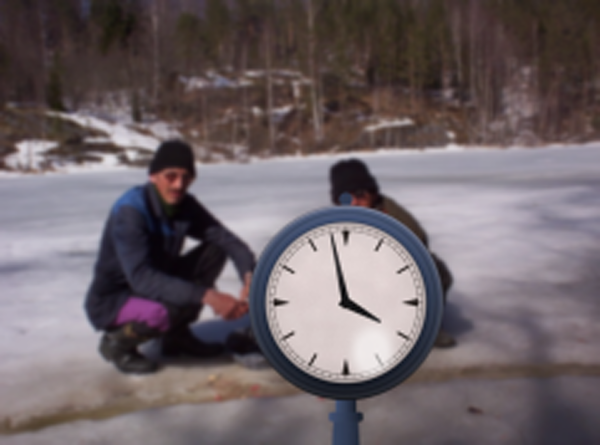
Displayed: 3 h 58 min
